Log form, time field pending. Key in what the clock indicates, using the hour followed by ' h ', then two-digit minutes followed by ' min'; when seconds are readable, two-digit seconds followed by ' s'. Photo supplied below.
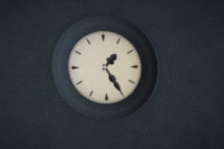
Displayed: 1 h 25 min
